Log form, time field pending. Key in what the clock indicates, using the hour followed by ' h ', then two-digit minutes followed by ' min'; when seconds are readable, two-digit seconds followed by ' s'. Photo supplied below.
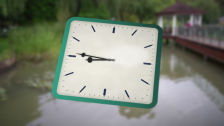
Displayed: 8 h 46 min
